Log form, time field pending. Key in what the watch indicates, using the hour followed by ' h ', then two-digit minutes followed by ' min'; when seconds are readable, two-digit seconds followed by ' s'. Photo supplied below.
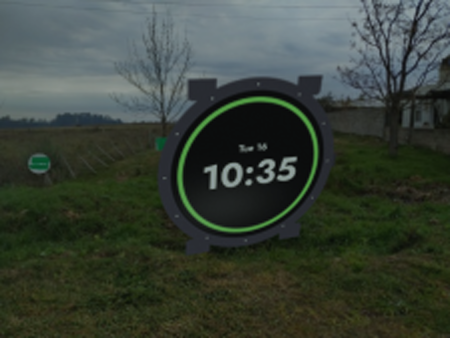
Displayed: 10 h 35 min
